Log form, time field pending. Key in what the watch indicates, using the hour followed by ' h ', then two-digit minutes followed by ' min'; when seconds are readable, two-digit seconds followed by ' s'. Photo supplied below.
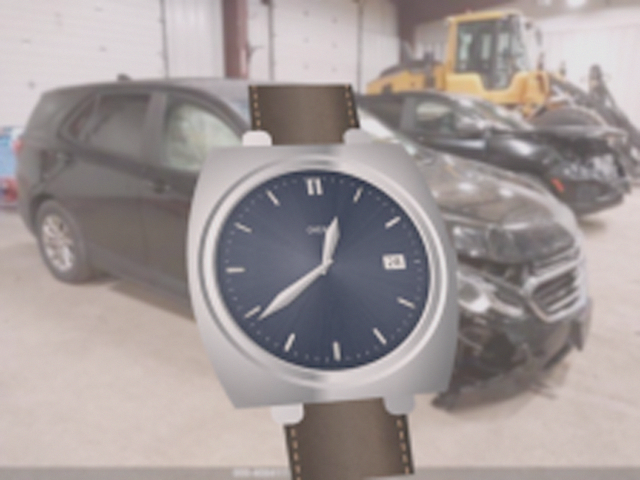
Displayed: 12 h 39 min
